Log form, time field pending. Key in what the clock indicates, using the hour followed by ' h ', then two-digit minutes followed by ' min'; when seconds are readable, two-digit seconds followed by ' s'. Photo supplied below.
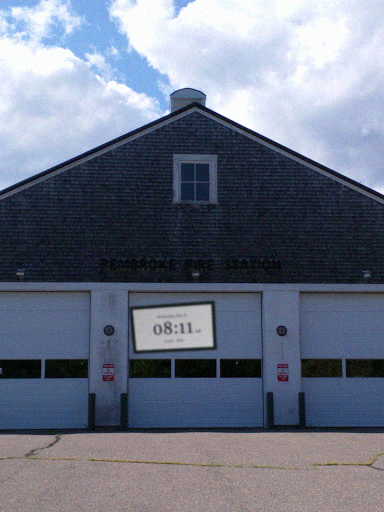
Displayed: 8 h 11 min
